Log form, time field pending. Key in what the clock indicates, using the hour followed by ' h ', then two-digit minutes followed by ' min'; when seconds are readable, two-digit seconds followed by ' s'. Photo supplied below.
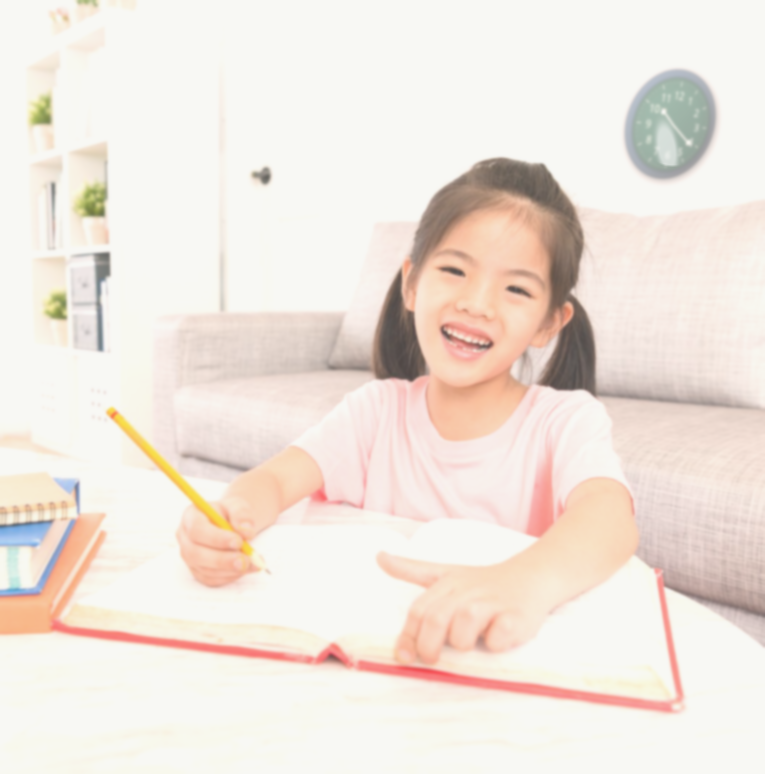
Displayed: 10 h 21 min
